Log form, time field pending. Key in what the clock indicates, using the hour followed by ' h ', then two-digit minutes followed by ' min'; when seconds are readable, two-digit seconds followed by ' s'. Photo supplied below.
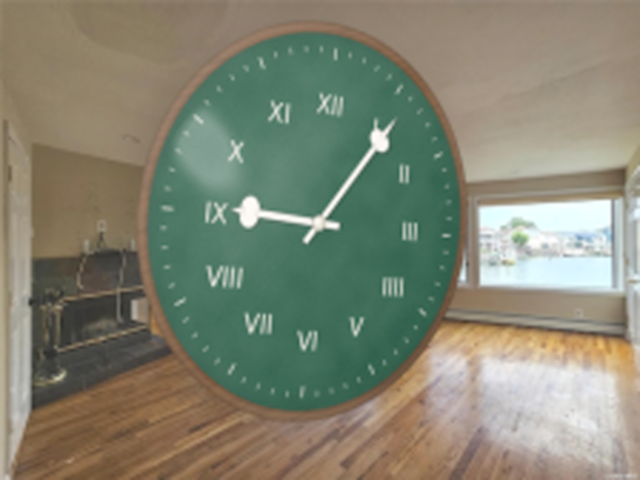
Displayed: 9 h 06 min
